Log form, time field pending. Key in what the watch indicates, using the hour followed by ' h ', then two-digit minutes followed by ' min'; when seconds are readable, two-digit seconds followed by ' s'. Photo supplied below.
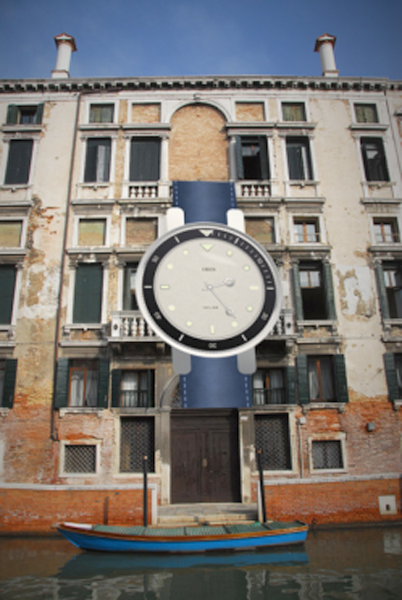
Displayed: 2 h 24 min
